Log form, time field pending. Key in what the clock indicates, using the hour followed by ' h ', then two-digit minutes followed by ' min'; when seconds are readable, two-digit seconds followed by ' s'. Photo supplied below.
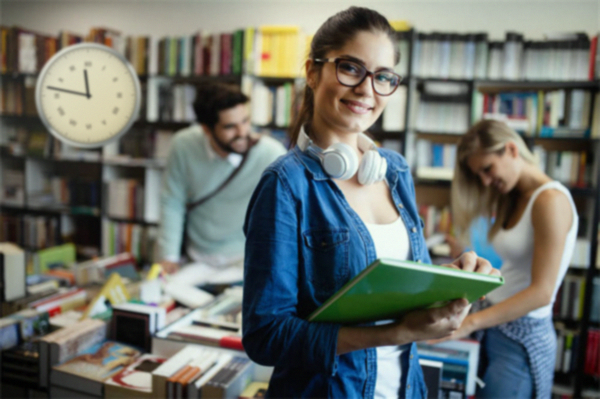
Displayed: 11 h 47 min
